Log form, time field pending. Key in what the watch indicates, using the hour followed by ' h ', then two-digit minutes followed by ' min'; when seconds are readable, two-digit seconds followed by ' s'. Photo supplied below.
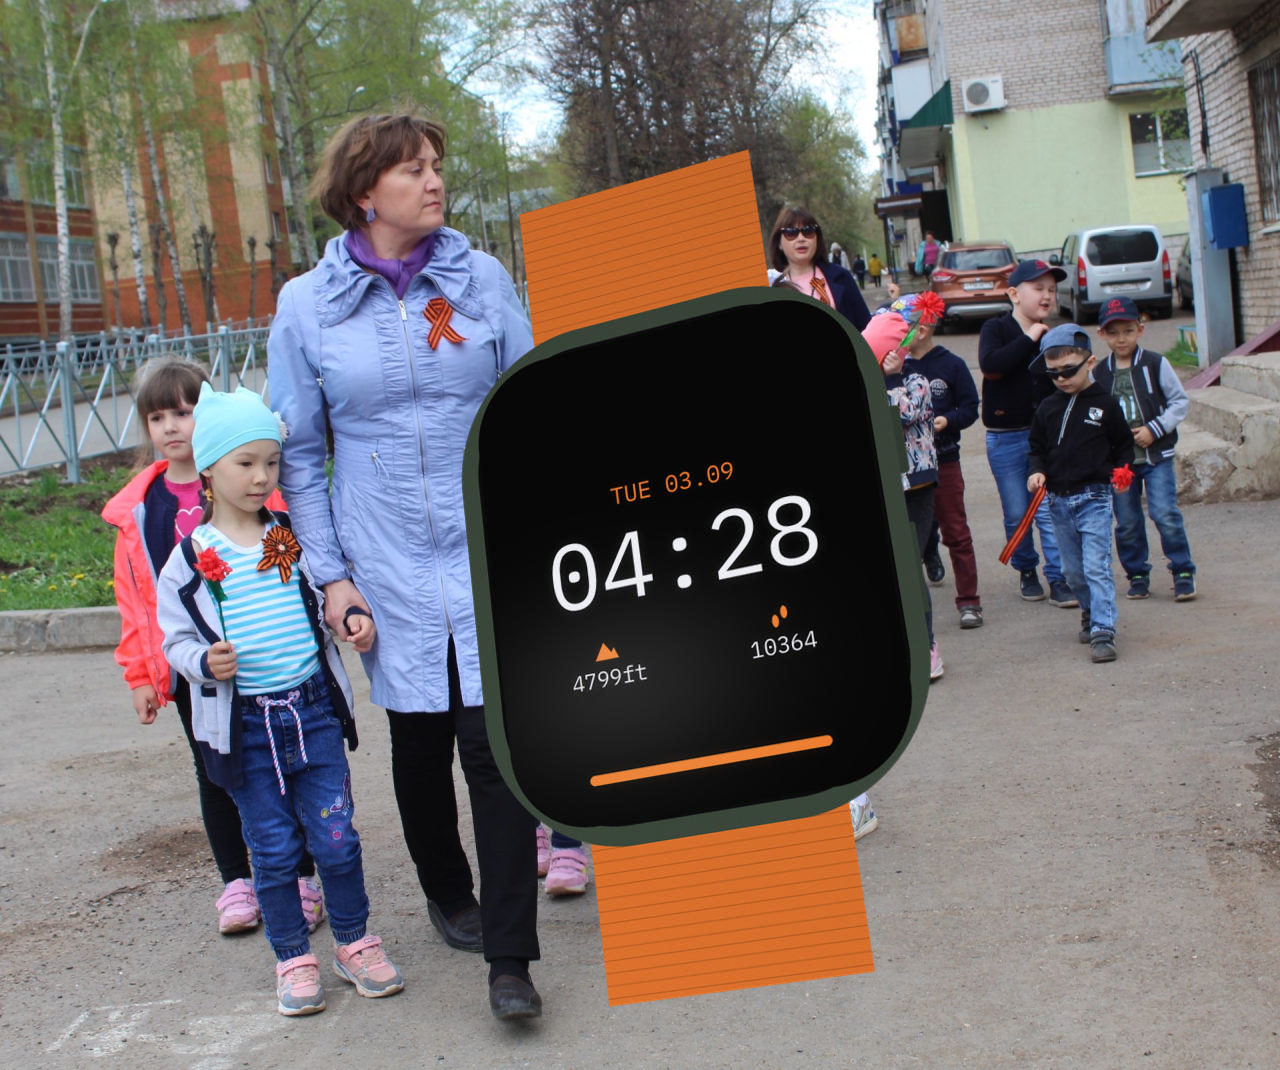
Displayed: 4 h 28 min
